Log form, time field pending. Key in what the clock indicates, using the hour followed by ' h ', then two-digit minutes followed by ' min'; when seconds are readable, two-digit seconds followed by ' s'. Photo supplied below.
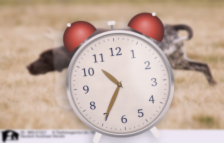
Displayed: 10 h 35 min
